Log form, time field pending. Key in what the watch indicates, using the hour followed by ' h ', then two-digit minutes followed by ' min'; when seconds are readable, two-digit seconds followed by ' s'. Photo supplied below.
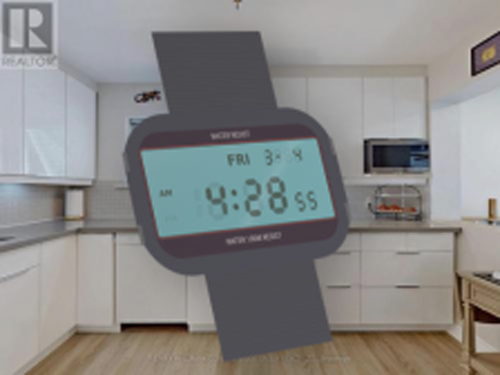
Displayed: 4 h 28 min 55 s
